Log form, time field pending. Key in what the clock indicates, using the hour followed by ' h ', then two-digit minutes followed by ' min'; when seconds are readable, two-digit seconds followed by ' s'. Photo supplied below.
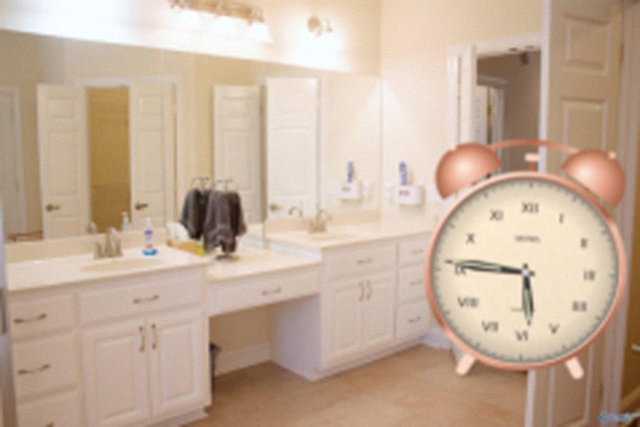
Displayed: 5 h 46 min
